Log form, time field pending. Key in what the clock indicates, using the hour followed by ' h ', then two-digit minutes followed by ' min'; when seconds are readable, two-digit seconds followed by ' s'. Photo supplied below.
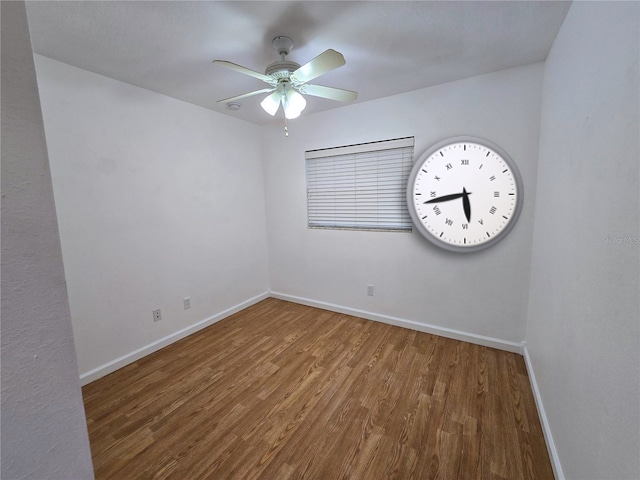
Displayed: 5 h 43 min
